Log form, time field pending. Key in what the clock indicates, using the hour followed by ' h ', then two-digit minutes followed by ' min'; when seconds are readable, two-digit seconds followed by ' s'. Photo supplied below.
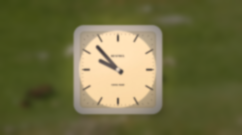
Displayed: 9 h 53 min
